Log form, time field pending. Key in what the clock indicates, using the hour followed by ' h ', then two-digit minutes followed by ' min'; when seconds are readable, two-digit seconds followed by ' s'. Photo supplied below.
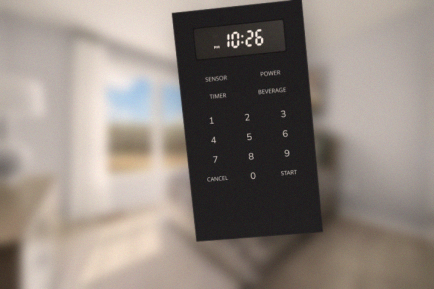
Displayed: 10 h 26 min
